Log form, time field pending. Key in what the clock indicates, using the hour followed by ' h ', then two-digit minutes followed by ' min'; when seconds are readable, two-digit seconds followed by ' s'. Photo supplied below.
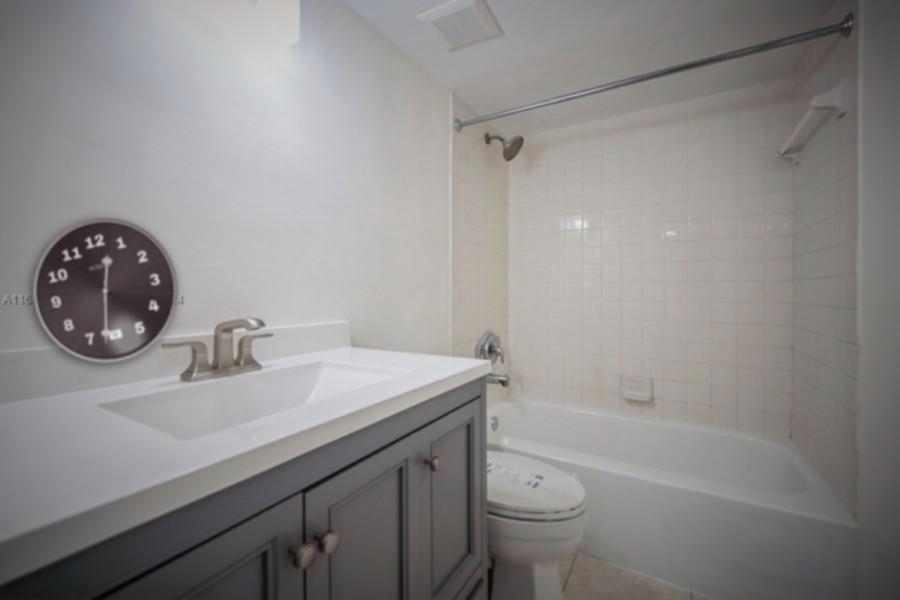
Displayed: 12 h 32 min
